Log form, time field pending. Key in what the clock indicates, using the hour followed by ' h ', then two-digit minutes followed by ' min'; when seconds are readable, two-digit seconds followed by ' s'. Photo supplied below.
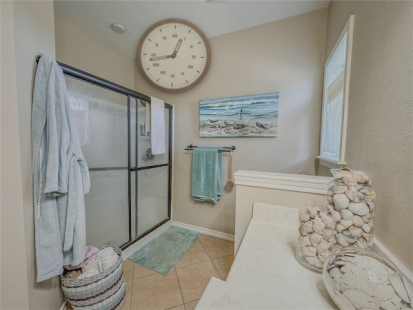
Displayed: 12 h 43 min
